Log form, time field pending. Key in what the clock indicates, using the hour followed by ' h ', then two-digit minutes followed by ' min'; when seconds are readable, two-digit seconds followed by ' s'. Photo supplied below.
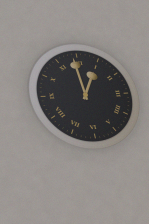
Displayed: 12 h 59 min
